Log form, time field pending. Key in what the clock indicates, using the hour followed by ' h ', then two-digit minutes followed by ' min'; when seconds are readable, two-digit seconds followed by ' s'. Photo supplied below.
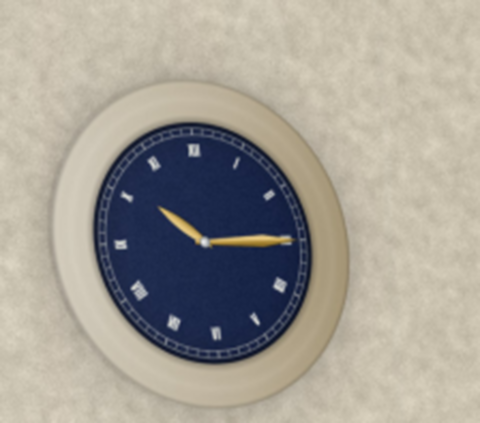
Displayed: 10 h 15 min
